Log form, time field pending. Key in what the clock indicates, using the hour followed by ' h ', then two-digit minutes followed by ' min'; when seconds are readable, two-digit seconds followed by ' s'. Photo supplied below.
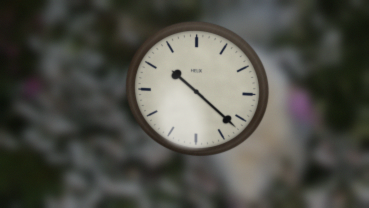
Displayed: 10 h 22 min
